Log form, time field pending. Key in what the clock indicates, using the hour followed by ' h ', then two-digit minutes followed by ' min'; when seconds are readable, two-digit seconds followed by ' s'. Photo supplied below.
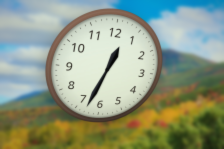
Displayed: 12 h 33 min
